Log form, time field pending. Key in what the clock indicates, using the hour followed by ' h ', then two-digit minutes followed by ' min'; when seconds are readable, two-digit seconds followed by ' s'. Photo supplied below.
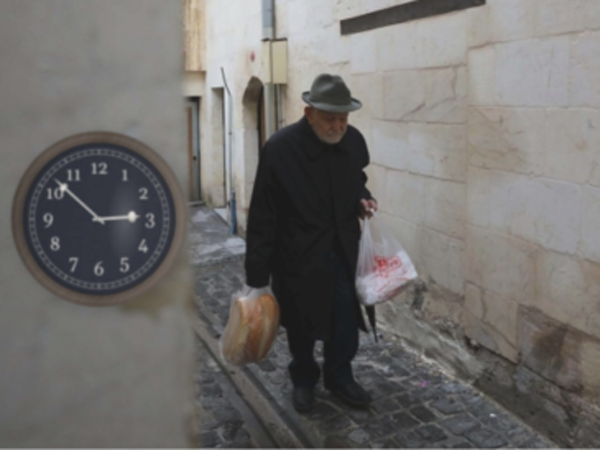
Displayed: 2 h 52 min
